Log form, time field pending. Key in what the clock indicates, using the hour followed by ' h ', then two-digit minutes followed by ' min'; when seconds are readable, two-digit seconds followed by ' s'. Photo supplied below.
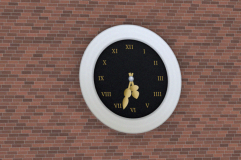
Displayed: 5 h 33 min
